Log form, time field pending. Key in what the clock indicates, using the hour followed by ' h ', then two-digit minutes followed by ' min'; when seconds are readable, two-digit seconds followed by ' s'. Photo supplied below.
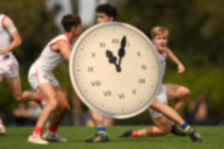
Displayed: 11 h 03 min
